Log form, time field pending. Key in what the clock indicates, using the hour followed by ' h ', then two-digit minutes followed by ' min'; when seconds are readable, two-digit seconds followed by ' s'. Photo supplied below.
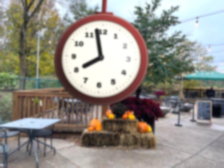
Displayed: 7 h 58 min
